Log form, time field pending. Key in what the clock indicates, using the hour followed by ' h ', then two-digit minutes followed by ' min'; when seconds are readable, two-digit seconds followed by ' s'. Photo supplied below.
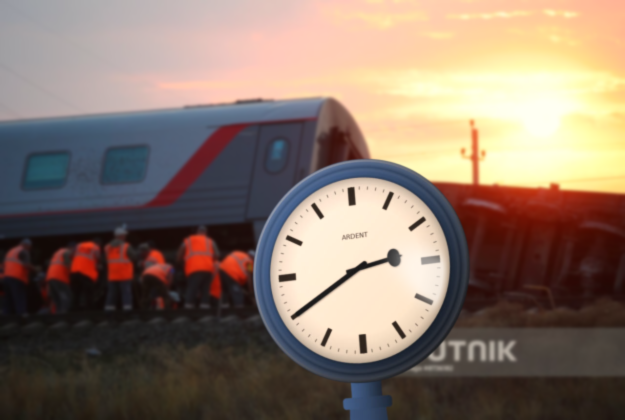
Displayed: 2 h 40 min
